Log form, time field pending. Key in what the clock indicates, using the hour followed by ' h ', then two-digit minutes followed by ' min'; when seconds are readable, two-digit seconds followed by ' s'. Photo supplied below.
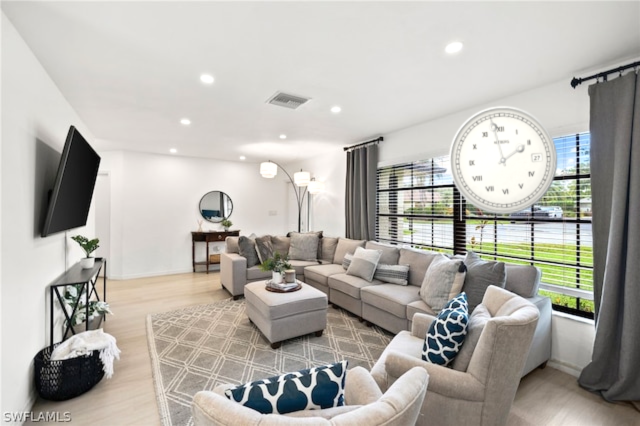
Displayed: 1 h 58 min
